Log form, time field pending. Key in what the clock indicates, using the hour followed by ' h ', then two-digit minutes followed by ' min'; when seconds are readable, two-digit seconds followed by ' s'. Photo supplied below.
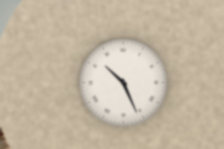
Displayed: 10 h 26 min
